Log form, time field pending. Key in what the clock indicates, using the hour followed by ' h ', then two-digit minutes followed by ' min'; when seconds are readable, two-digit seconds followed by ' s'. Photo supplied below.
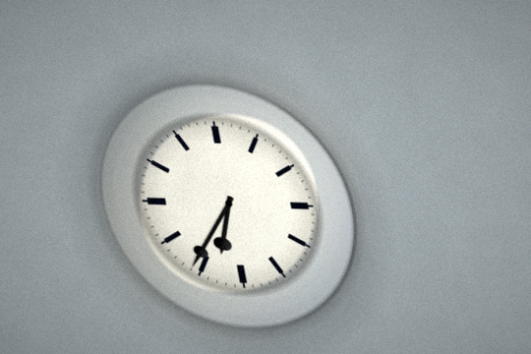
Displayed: 6 h 36 min
